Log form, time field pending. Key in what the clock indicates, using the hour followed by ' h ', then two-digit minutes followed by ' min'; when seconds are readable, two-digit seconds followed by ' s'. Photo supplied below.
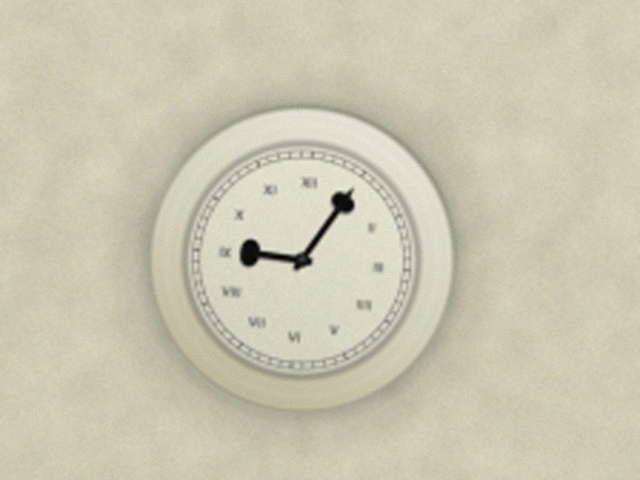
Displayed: 9 h 05 min
